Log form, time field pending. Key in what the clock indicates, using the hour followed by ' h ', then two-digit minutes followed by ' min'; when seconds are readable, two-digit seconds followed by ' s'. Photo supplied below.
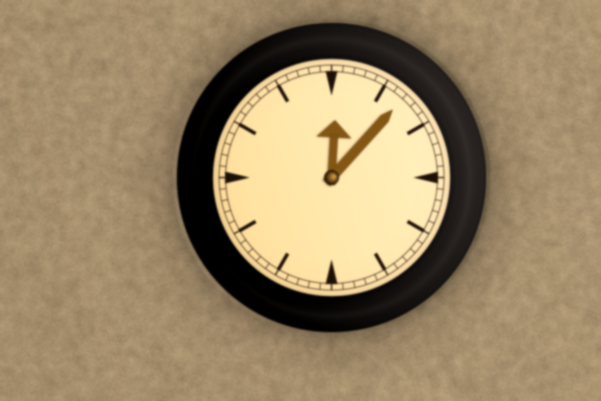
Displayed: 12 h 07 min
